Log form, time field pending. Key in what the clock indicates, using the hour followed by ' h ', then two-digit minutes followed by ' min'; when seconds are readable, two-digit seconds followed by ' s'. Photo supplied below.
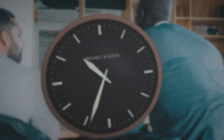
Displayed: 10 h 34 min
